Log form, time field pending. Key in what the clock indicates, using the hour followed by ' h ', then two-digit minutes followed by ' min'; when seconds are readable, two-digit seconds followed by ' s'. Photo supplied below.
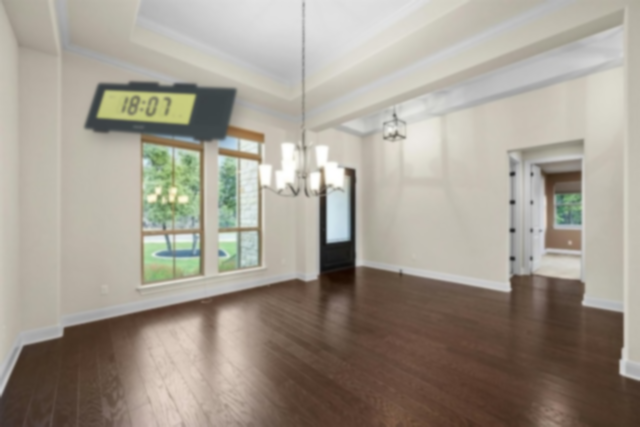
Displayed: 18 h 07 min
